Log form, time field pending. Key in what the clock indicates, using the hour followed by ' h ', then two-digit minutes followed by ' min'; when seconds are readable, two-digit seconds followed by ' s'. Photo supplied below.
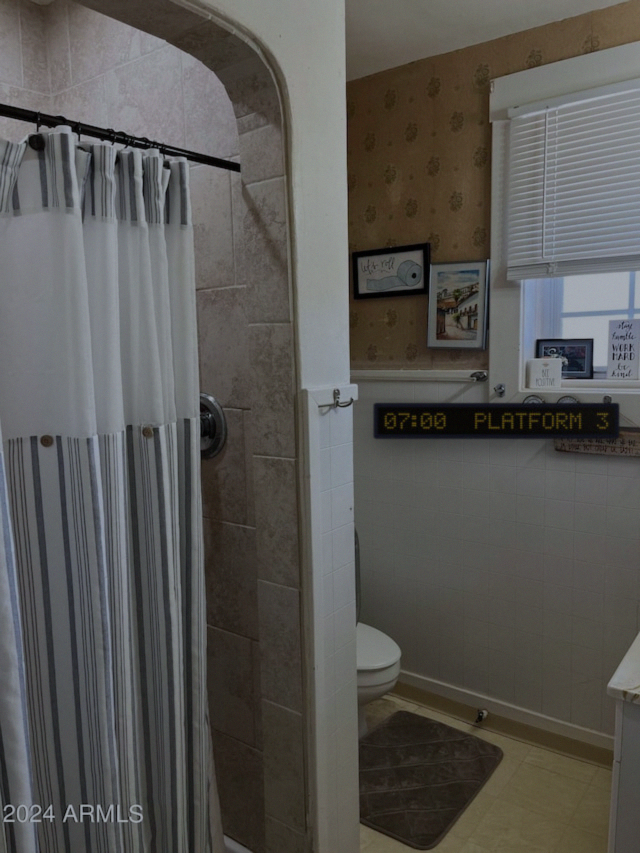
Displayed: 7 h 00 min
